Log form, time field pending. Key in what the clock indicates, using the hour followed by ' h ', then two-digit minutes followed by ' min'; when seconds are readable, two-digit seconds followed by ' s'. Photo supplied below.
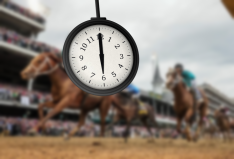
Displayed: 6 h 00 min
